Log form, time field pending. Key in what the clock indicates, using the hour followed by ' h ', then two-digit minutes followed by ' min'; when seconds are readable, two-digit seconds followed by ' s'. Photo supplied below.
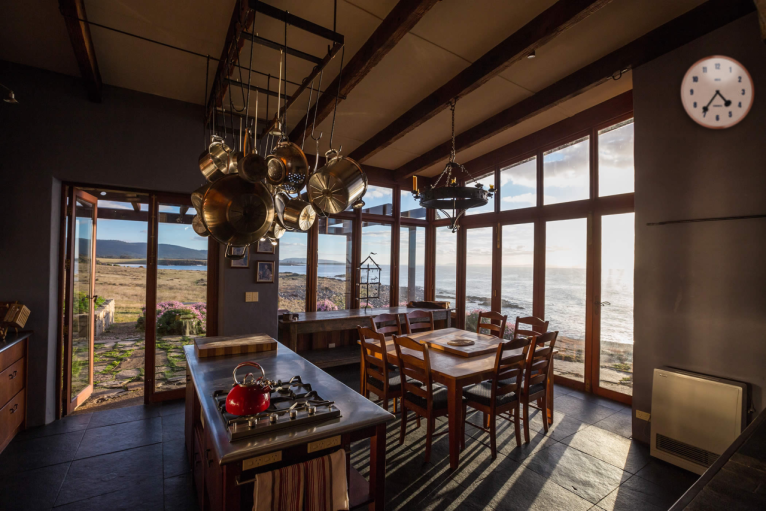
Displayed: 4 h 36 min
